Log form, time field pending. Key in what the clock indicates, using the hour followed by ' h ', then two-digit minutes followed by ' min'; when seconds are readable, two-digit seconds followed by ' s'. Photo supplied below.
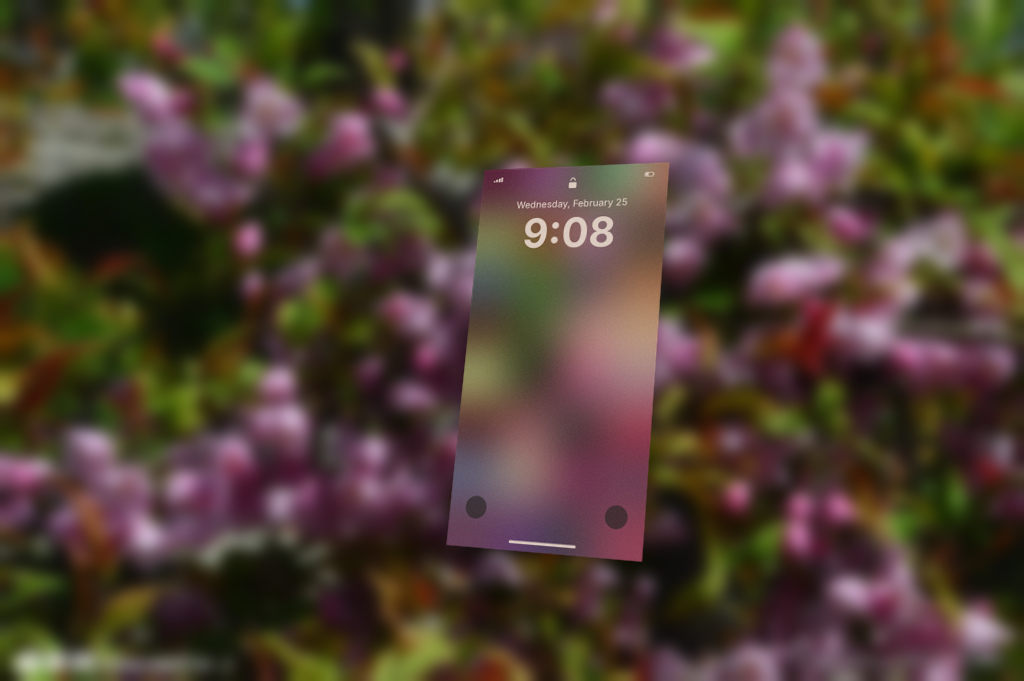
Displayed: 9 h 08 min
